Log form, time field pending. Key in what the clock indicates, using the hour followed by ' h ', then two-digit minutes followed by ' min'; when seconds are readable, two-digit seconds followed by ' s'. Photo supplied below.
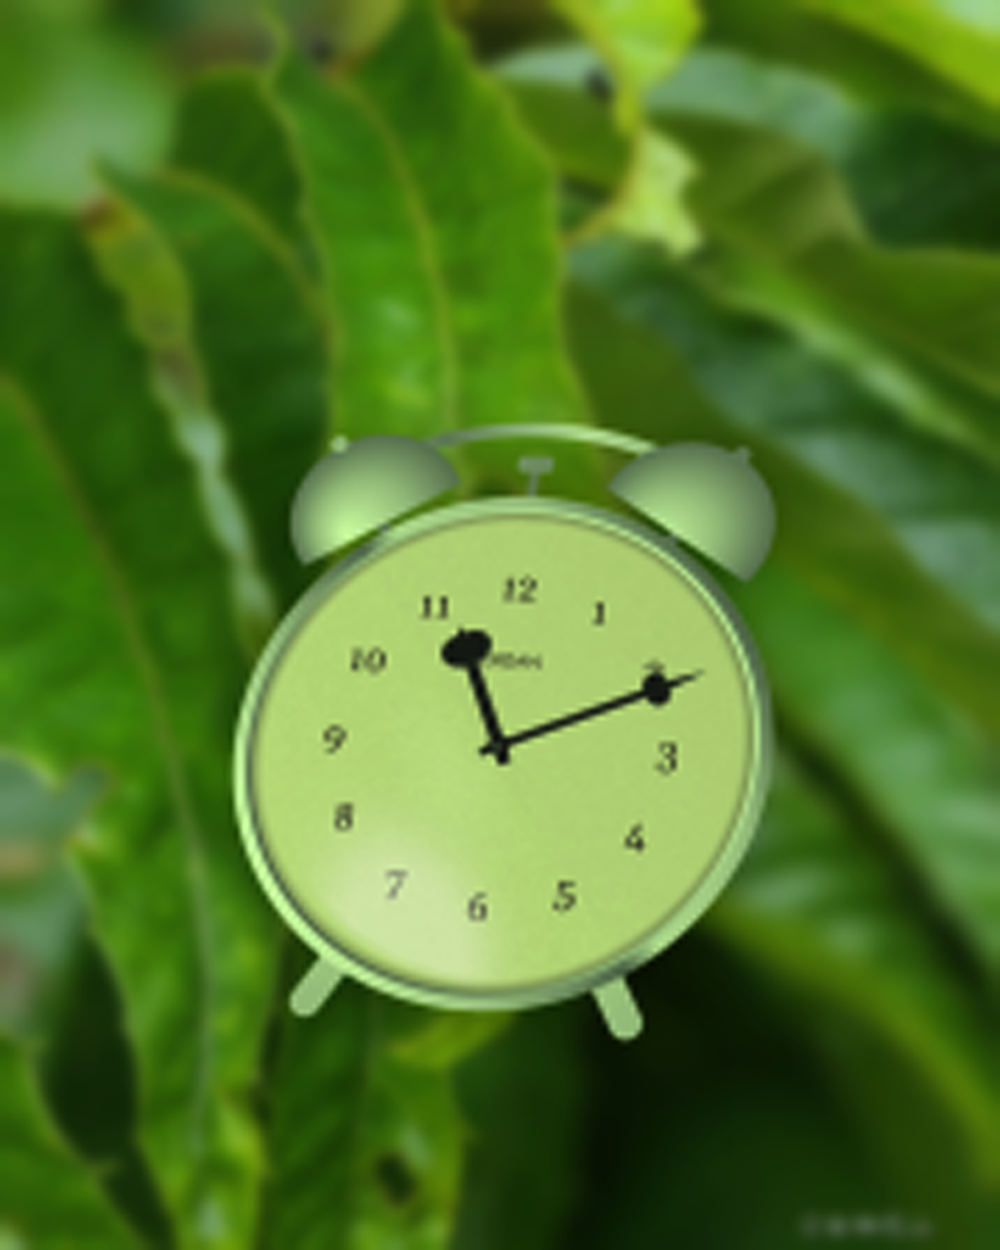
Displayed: 11 h 11 min
